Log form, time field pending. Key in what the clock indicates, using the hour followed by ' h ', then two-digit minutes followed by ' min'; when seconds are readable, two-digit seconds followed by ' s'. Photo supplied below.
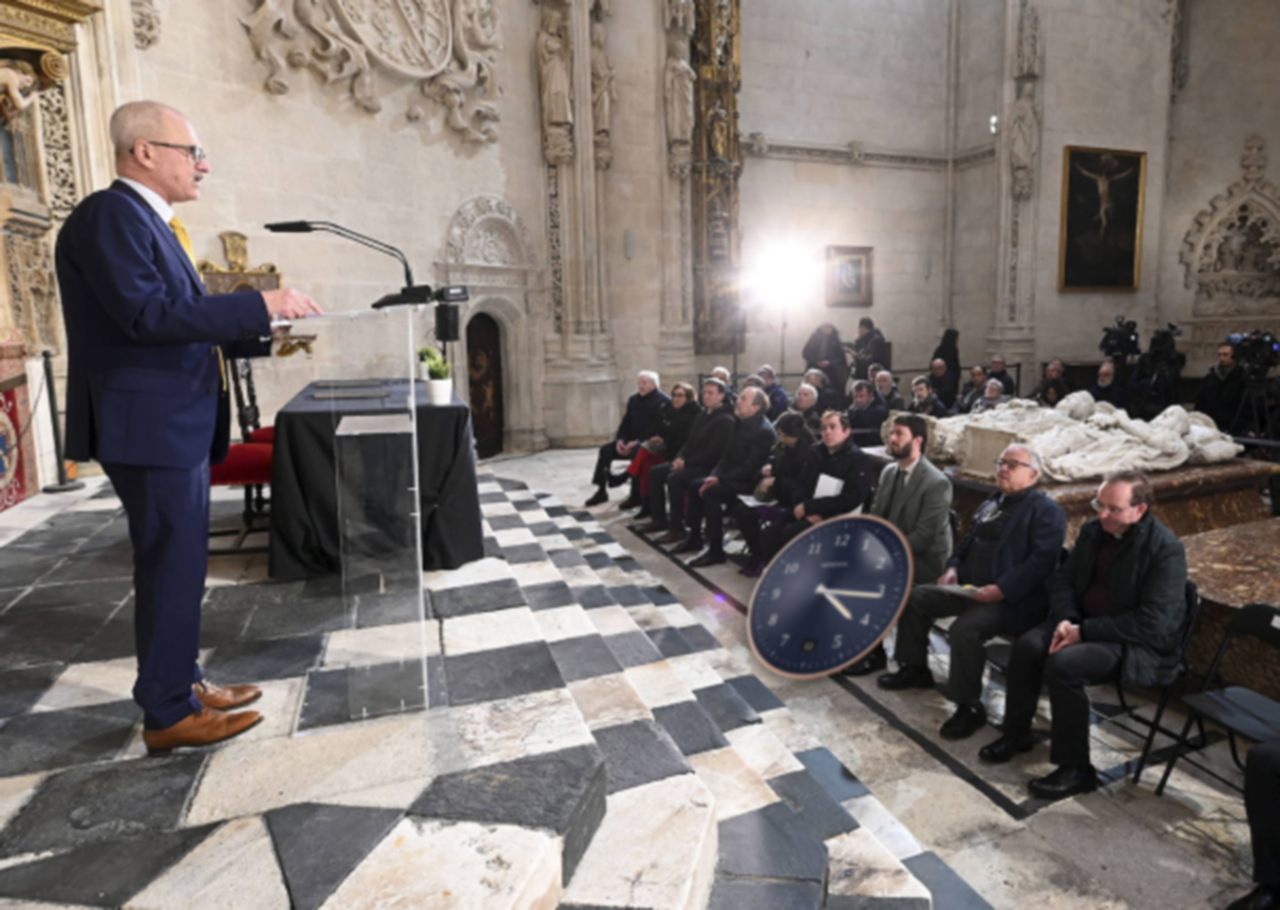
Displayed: 4 h 16 min
